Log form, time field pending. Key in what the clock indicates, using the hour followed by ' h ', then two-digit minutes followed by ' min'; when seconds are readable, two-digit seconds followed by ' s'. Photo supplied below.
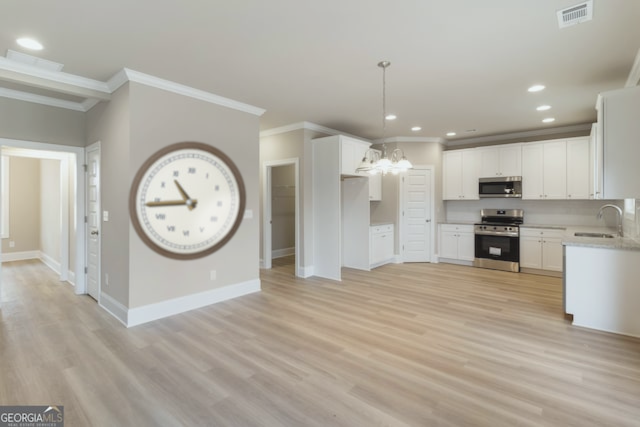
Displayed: 10 h 44 min
